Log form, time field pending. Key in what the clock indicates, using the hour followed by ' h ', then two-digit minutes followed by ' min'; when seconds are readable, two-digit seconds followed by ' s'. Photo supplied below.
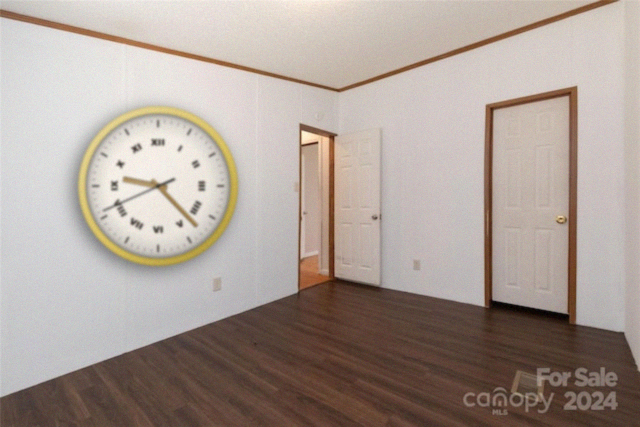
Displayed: 9 h 22 min 41 s
